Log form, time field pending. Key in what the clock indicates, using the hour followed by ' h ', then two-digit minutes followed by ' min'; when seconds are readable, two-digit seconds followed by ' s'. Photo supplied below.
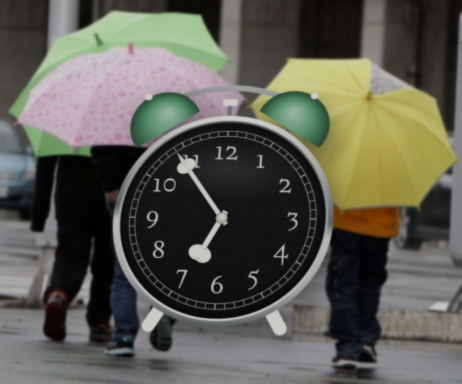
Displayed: 6 h 54 min
